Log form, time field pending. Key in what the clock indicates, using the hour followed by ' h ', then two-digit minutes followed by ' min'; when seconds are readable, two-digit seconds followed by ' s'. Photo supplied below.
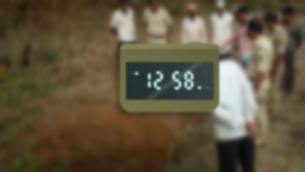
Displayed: 12 h 58 min
